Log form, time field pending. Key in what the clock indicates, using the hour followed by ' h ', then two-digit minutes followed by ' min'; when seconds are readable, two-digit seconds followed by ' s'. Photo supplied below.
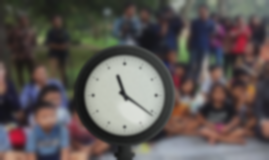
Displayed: 11 h 21 min
